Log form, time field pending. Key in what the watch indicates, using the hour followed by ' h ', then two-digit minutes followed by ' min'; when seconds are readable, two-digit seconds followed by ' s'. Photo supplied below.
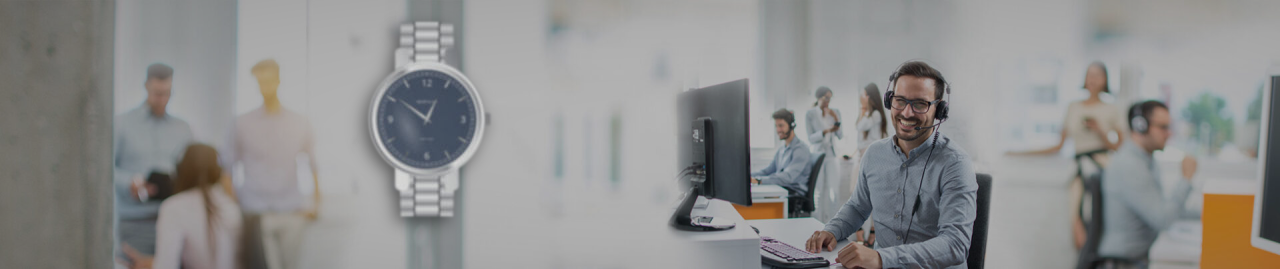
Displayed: 12 h 51 min
